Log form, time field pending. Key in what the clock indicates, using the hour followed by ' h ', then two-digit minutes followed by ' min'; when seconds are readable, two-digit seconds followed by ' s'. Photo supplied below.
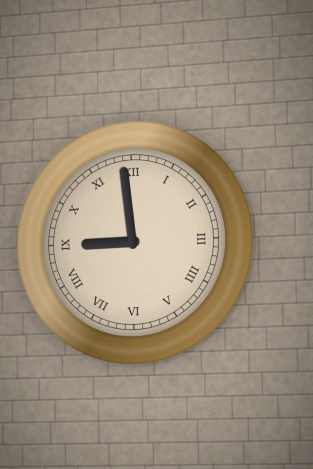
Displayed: 8 h 59 min
